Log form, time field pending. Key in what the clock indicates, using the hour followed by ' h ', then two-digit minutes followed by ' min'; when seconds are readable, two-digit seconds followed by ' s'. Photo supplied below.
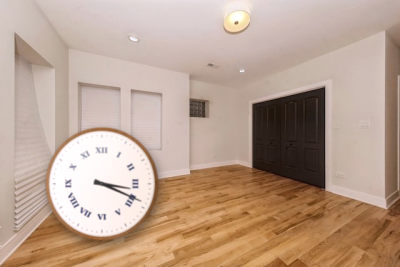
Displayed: 3 h 19 min
